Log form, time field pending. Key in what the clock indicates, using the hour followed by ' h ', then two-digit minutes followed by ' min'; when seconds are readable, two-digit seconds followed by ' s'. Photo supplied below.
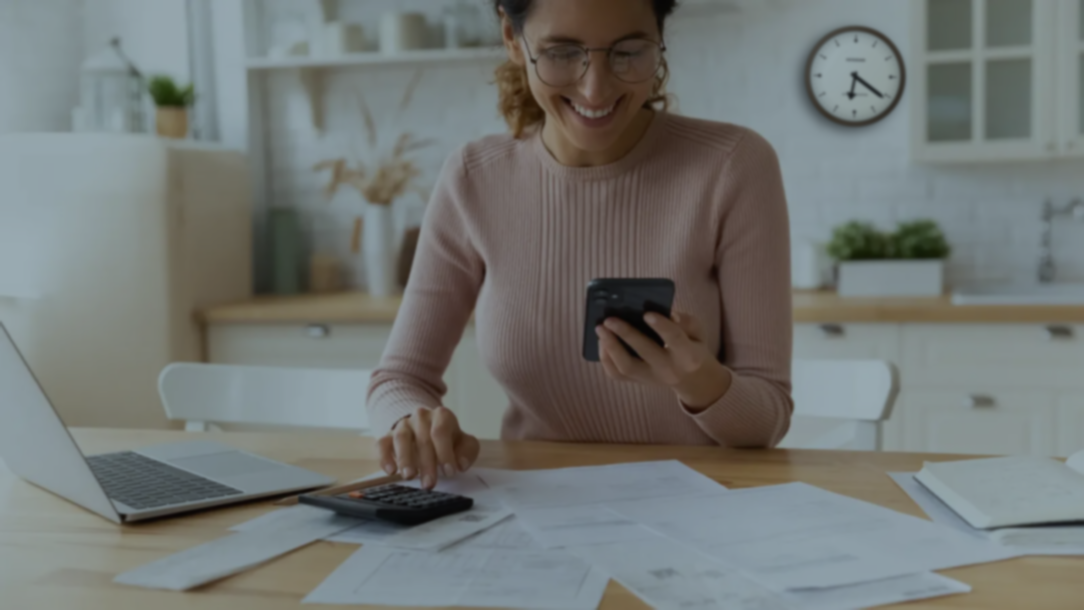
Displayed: 6 h 21 min
